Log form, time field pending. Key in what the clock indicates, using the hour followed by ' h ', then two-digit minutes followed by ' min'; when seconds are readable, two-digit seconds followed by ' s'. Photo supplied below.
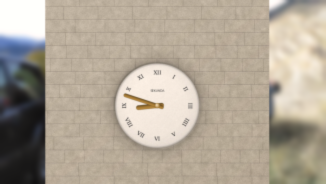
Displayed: 8 h 48 min
